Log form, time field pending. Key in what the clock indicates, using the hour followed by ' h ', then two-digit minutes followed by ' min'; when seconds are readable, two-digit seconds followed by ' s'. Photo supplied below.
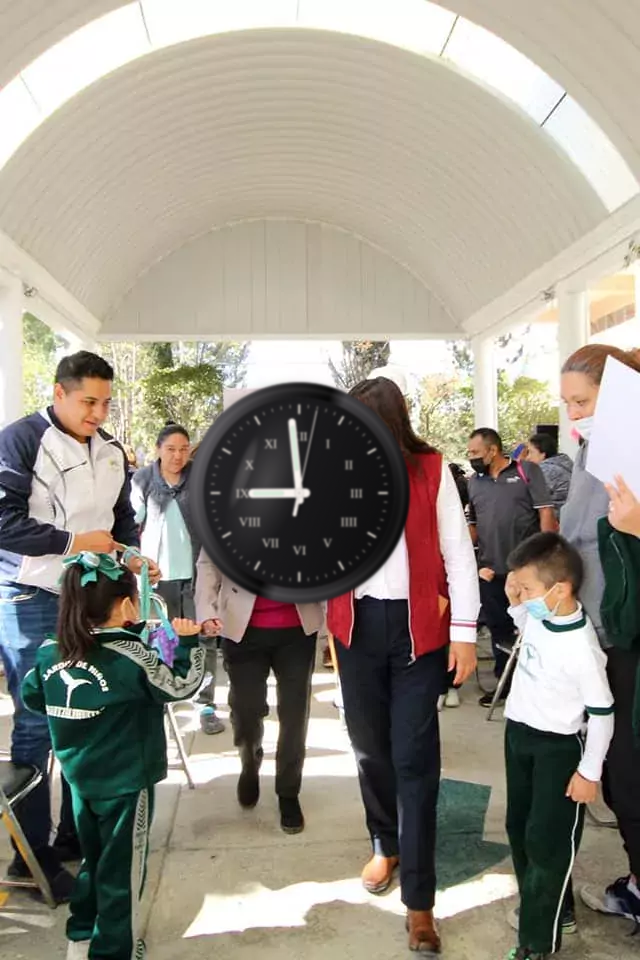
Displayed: 8 h 59 min 02 s
